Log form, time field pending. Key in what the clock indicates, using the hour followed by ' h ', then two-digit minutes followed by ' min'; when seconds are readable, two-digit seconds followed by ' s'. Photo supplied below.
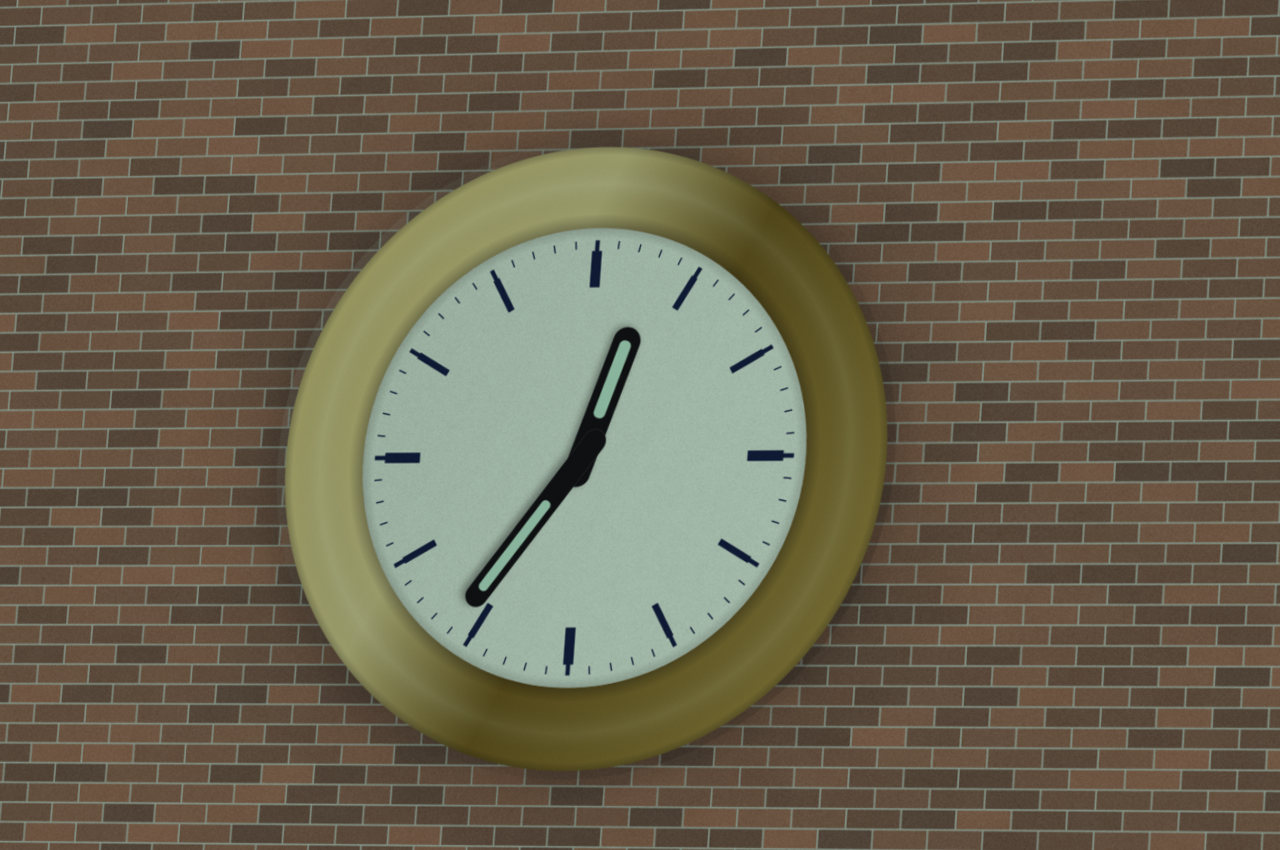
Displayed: 12 h 36 min
